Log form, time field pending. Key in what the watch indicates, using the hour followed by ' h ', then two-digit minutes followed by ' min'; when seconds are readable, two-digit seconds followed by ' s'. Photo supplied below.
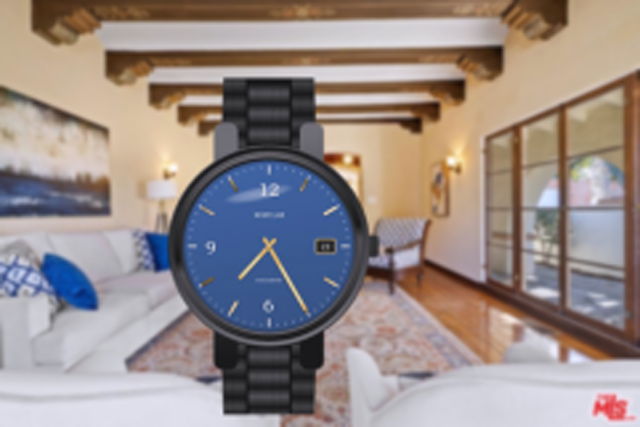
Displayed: 7 h 25 min
